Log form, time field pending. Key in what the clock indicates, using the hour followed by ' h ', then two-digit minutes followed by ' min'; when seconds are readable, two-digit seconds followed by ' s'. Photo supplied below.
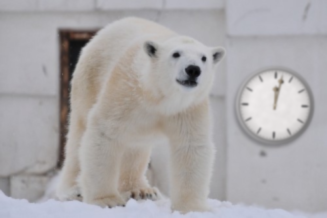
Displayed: 12 h 02 min
